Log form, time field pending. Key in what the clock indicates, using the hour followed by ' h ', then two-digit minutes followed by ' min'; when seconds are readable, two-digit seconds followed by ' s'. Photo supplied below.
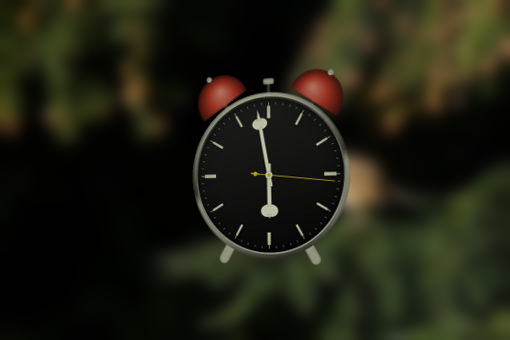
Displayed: 5 h 58 min 16 s
